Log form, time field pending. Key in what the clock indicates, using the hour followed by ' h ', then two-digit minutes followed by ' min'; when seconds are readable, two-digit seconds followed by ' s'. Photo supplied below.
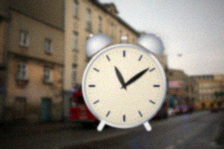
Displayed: 11 h 09 min
